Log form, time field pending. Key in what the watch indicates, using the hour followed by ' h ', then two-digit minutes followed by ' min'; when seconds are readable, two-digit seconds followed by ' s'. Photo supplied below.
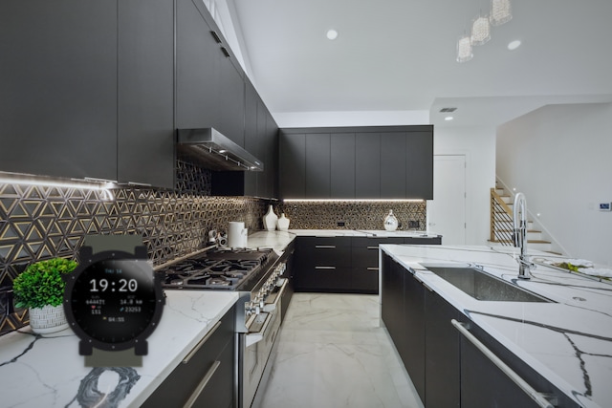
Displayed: 19 h 20 min
